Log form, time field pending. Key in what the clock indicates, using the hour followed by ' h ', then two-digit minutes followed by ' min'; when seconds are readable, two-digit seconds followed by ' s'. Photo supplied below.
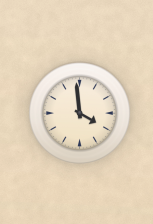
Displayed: 3 h 59 min
